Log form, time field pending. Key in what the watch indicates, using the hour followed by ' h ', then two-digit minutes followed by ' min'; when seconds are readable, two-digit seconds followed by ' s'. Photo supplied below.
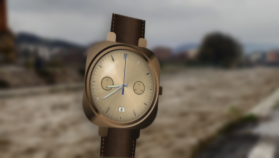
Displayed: 8 h 39 min
